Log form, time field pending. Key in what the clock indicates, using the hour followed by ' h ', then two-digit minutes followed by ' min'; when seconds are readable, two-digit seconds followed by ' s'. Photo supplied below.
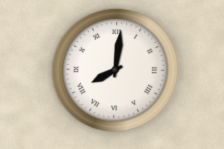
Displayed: 8 h 01 min
